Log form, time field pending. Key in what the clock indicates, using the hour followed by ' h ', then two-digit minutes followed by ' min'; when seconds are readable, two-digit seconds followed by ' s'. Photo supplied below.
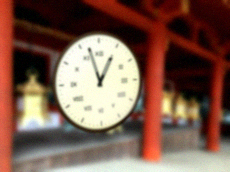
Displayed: 12 h 57 min
